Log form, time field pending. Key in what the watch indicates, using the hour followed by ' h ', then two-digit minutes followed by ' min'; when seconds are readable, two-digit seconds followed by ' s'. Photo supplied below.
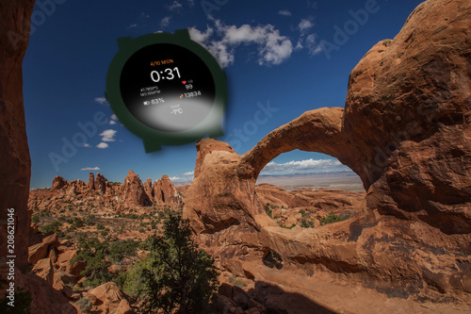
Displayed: 0 h 31 min
